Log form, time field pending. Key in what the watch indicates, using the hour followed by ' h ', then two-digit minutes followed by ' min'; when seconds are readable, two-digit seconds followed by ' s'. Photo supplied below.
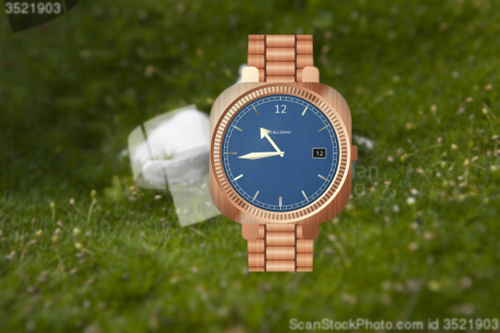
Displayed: 10 h 44 min
